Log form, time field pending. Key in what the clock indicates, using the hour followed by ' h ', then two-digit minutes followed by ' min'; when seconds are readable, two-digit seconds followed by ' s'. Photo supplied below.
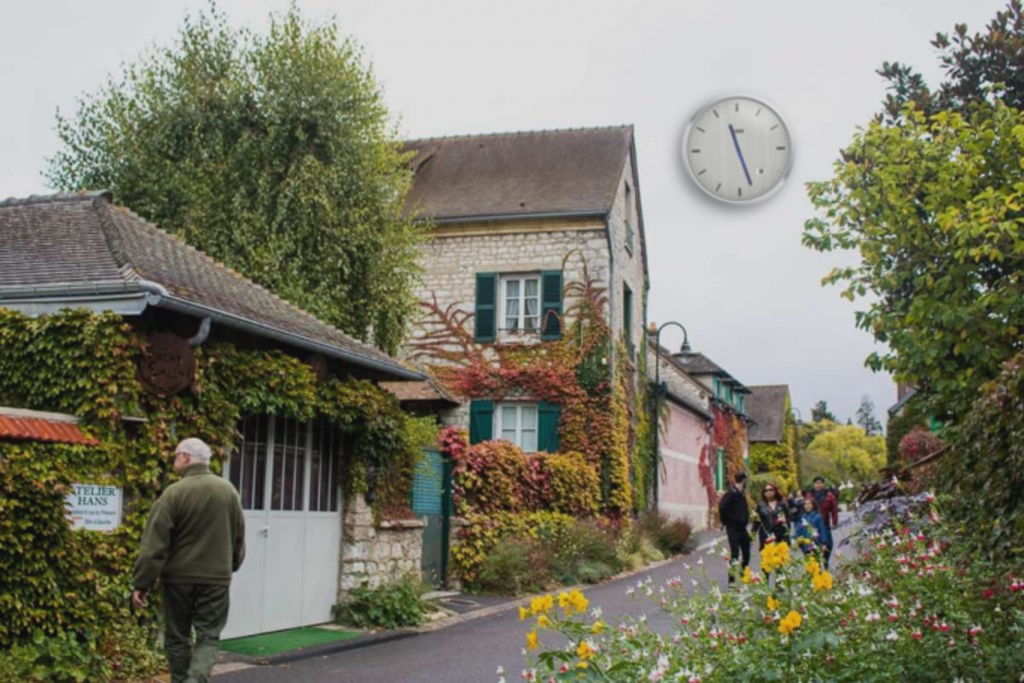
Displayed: 11 h 27 min
